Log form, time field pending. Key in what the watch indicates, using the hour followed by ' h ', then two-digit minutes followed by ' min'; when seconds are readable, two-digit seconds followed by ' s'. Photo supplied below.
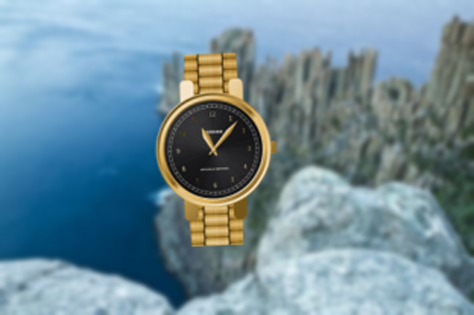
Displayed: 11 h 07 min
